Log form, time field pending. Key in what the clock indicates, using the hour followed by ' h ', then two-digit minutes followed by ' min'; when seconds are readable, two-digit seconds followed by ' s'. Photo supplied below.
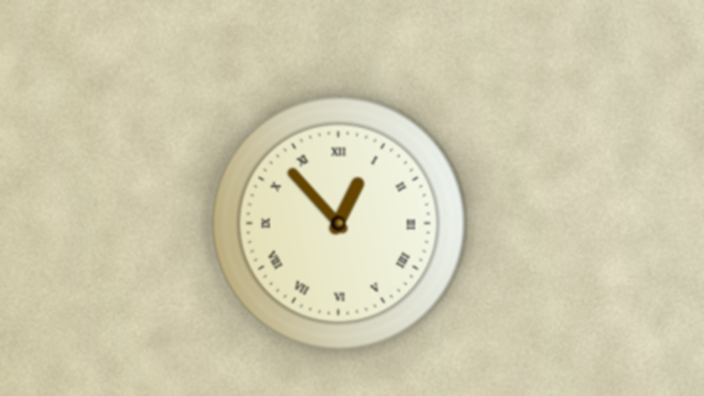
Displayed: 12 h 53 min
